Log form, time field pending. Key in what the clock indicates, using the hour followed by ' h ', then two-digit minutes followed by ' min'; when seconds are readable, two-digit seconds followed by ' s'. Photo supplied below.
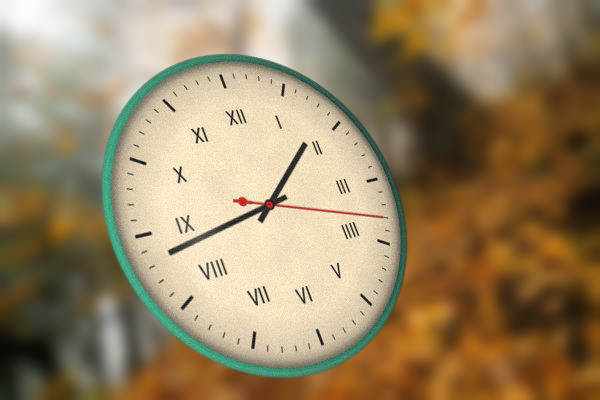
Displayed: 1 h 43 min 18 s
